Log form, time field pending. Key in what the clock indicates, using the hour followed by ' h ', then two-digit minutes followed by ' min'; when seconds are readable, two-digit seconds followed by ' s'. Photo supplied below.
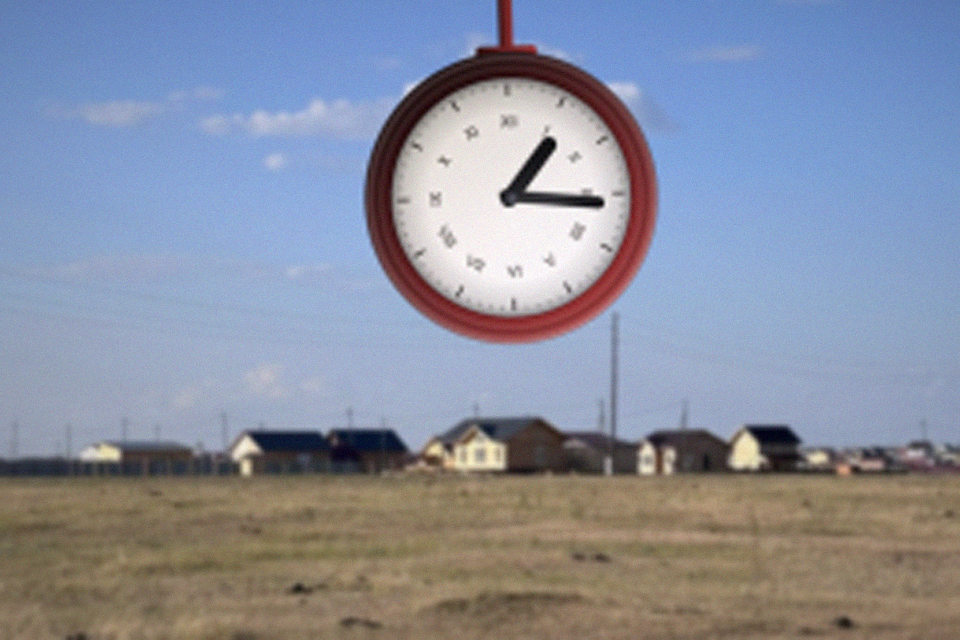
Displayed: 1 h 16 min
